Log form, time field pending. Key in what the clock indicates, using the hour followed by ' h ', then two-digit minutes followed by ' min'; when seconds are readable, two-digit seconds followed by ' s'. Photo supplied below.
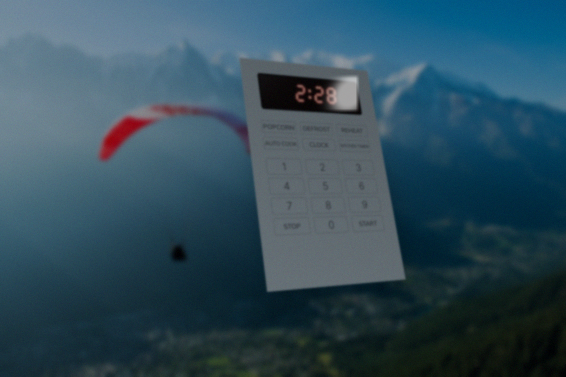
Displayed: 2 h 28 min
